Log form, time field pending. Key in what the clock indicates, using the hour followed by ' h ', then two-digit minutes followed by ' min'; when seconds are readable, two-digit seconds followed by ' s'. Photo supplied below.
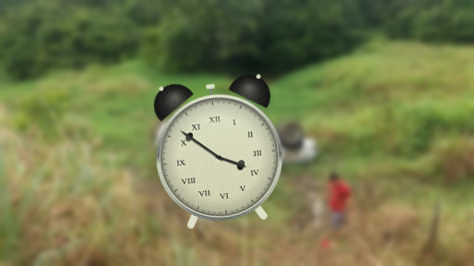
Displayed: 3 h 52 min
